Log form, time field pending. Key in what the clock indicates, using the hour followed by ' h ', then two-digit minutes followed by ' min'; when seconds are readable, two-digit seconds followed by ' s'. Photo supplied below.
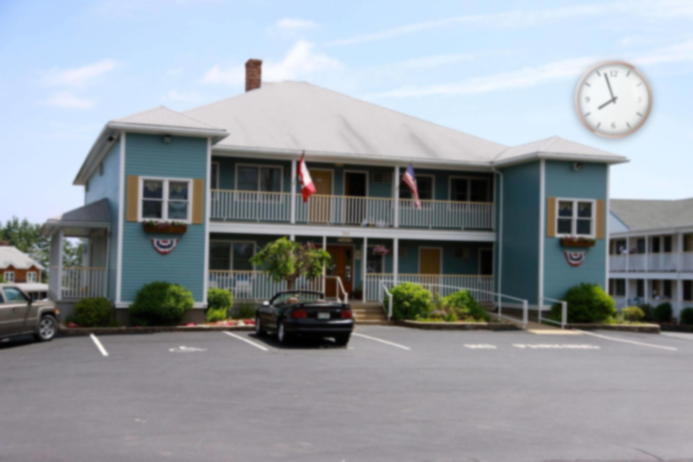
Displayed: 7 h 57 min
